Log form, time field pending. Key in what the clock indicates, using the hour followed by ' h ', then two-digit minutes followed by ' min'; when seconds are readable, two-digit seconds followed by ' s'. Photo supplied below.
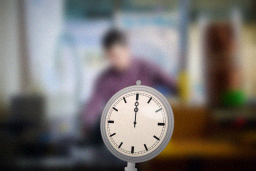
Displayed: 12 h 00 min
